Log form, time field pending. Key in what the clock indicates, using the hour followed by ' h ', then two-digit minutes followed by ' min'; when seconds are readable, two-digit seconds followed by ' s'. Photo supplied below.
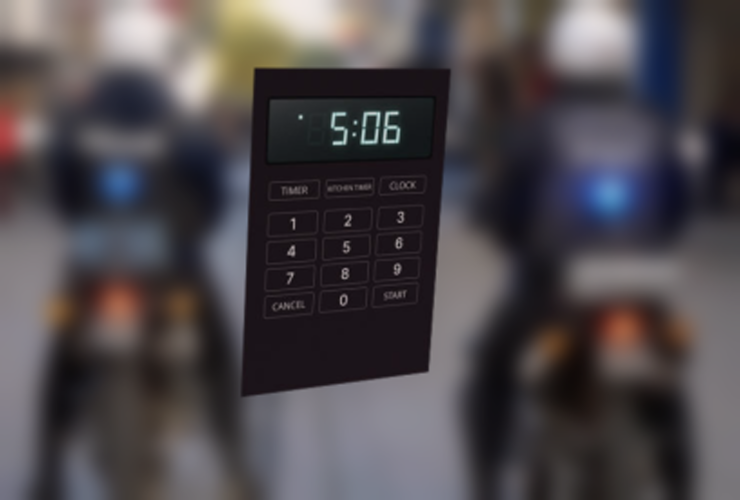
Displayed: 5 h 06 min
